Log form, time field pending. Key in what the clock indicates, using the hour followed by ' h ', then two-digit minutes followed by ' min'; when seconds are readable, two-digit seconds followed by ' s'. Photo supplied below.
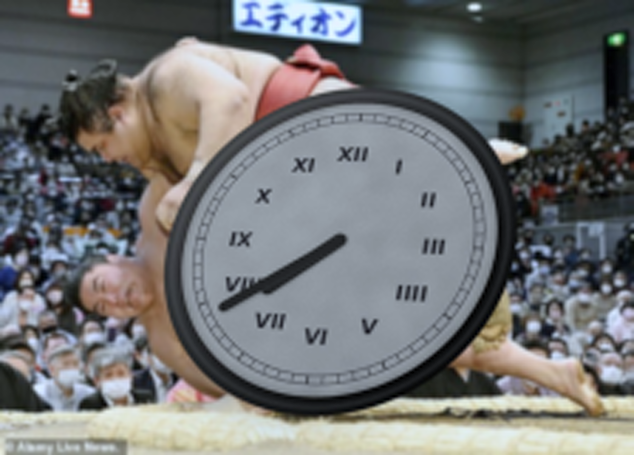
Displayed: 7 h 39 min
